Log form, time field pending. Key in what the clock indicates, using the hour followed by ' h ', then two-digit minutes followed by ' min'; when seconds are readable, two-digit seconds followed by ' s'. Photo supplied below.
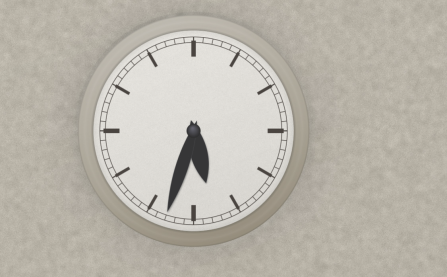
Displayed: 5 h 33 min
